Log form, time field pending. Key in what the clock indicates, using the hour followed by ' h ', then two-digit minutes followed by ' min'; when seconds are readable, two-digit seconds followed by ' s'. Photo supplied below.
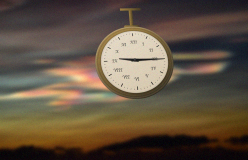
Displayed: 9 h 15 min
